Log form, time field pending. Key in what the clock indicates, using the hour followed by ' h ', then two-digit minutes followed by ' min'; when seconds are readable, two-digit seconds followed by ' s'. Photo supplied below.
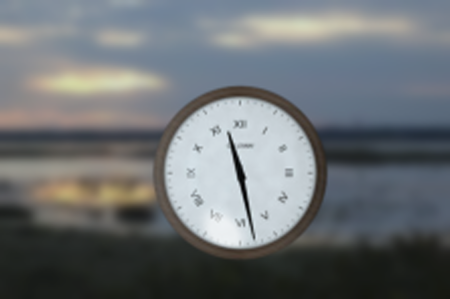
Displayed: 11 h 28 min
